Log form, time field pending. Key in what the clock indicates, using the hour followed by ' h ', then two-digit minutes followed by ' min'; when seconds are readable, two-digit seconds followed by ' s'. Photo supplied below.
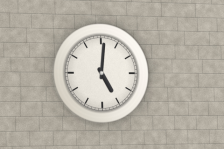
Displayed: 5 h 01 min
